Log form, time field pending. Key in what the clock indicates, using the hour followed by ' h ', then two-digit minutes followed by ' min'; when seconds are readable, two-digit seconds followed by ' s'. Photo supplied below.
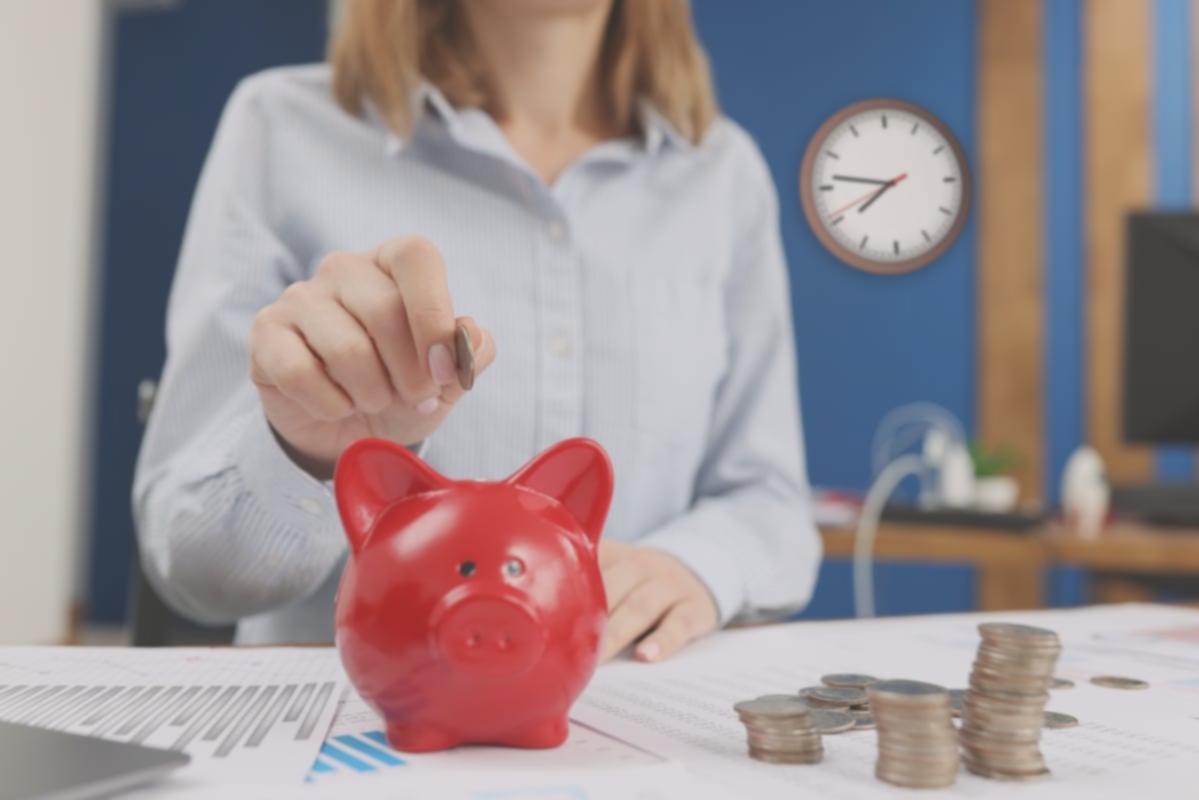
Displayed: 7 h 46 min 41 s
